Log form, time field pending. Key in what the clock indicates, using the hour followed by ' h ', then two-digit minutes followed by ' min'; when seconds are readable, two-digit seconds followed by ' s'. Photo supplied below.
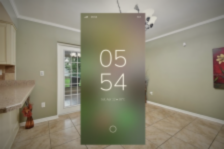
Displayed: 5 h 54 min
